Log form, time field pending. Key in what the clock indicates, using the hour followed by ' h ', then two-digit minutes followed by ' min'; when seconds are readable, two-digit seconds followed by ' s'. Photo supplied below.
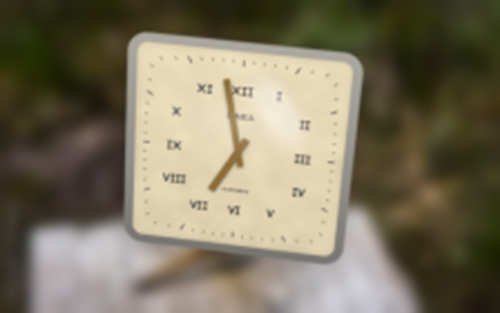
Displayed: 6 h 58 min
